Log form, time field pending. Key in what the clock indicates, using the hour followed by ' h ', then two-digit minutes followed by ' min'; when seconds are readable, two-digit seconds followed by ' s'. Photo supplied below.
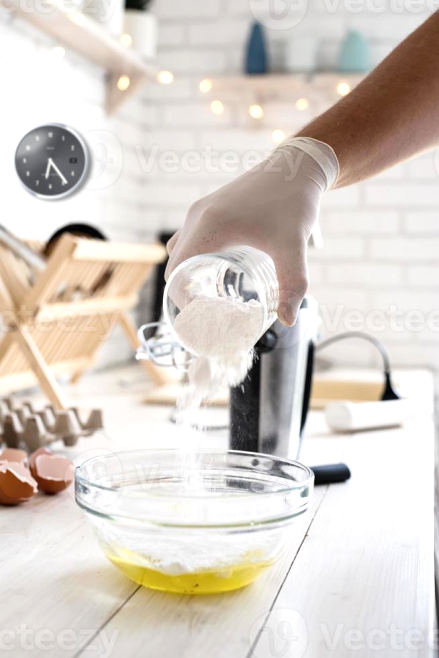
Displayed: 6 h 24 min
